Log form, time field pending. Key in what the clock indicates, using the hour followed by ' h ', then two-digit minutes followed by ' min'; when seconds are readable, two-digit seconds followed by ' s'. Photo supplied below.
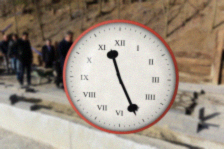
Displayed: 11 h 26 min
